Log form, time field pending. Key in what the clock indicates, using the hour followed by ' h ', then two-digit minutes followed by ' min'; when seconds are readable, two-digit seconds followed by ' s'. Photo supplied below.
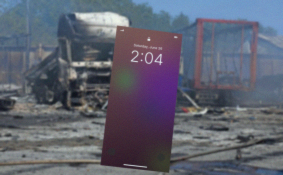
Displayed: 2 h 04 min
